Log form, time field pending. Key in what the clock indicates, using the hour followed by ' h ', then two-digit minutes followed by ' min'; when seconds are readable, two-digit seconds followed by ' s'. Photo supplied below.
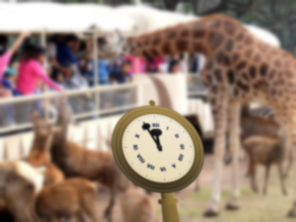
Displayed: 11 h 56 min
